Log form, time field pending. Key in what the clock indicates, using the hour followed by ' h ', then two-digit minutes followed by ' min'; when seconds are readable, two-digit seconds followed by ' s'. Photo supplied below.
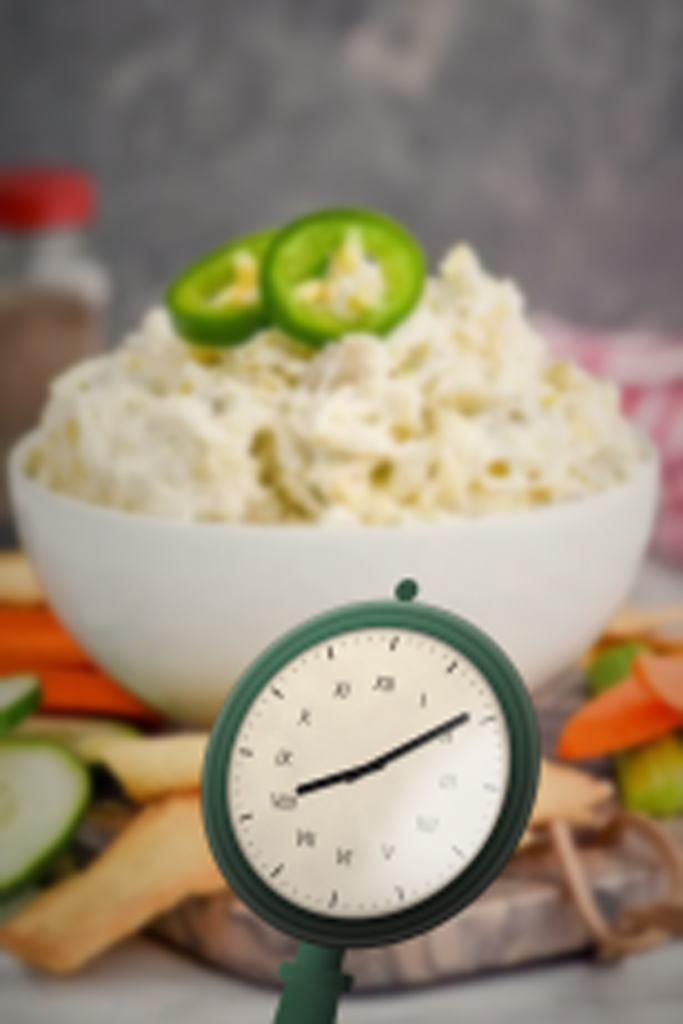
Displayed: 8 h 09 min
